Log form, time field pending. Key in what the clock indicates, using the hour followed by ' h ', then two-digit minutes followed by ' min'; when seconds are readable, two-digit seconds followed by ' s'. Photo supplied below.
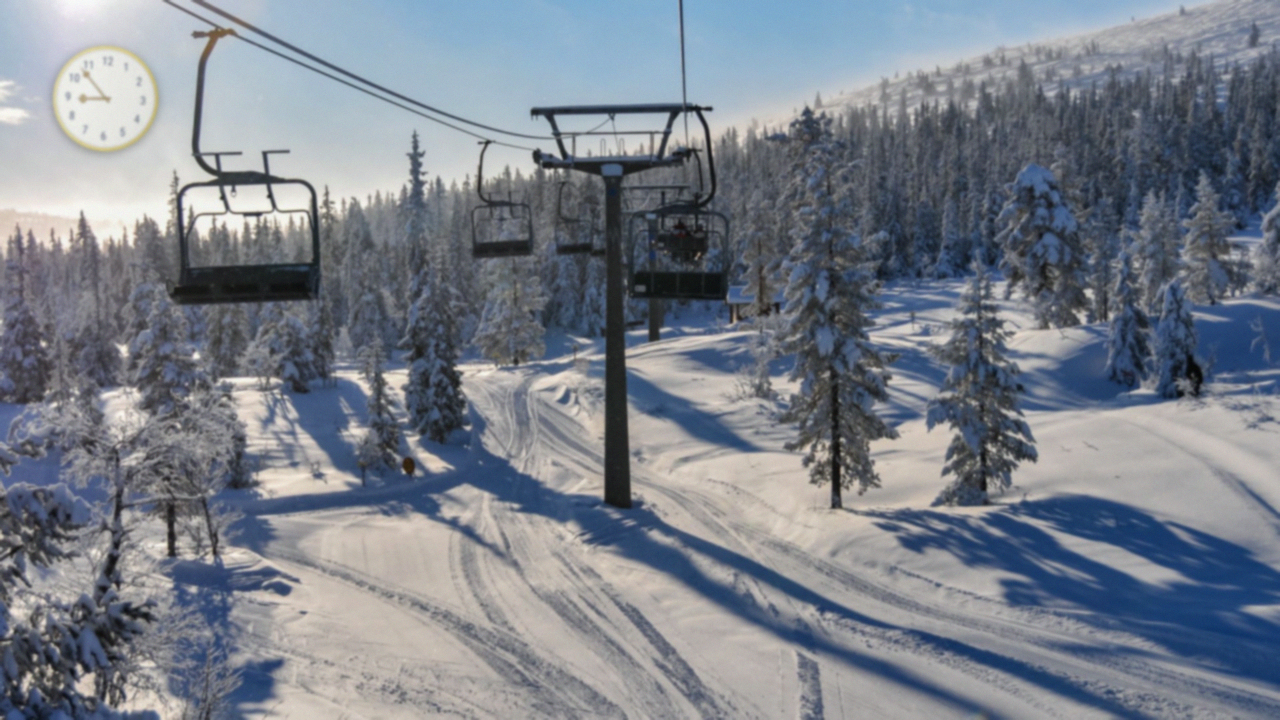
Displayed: 8 h 53 min
